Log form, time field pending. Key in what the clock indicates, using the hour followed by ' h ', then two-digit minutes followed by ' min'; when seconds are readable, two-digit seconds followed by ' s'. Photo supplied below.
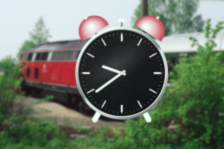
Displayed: 9 h 39 min
